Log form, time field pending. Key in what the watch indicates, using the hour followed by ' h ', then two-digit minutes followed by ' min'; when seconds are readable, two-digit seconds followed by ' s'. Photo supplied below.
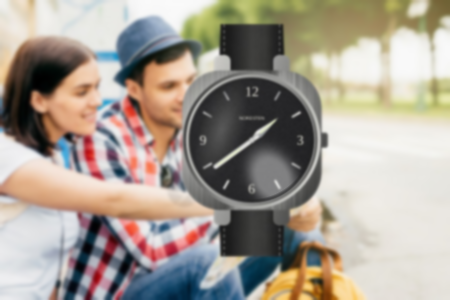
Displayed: 1 h 39 min
